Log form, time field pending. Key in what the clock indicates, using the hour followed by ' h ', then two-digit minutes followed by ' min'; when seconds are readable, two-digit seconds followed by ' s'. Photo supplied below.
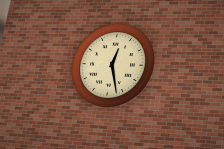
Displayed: 12 h 27 min
